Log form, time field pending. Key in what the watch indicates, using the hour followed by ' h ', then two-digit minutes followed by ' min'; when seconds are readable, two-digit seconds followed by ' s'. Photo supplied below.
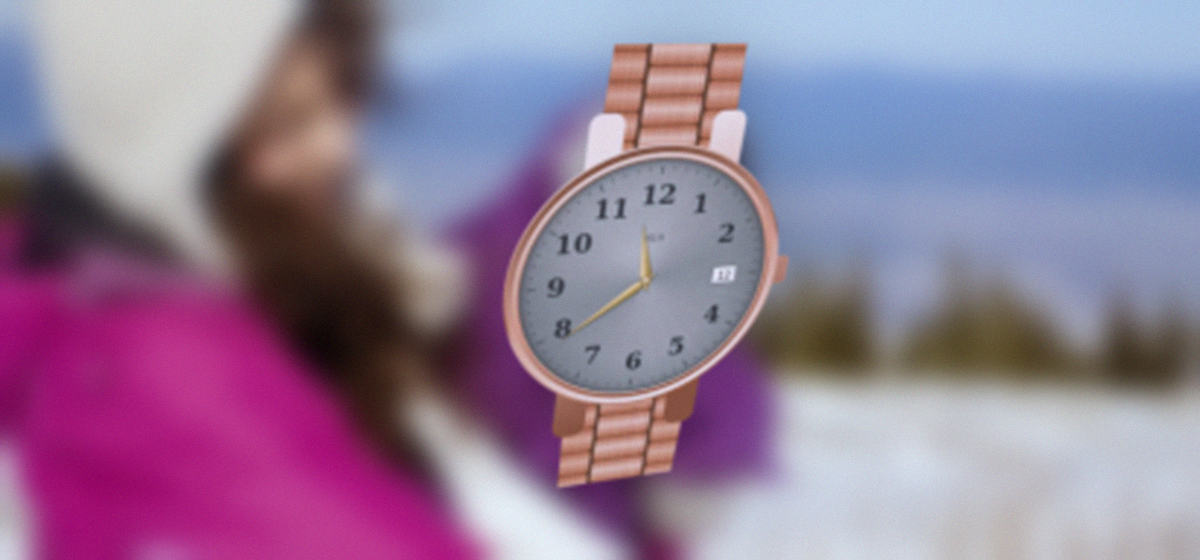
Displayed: 11 h 39 min
